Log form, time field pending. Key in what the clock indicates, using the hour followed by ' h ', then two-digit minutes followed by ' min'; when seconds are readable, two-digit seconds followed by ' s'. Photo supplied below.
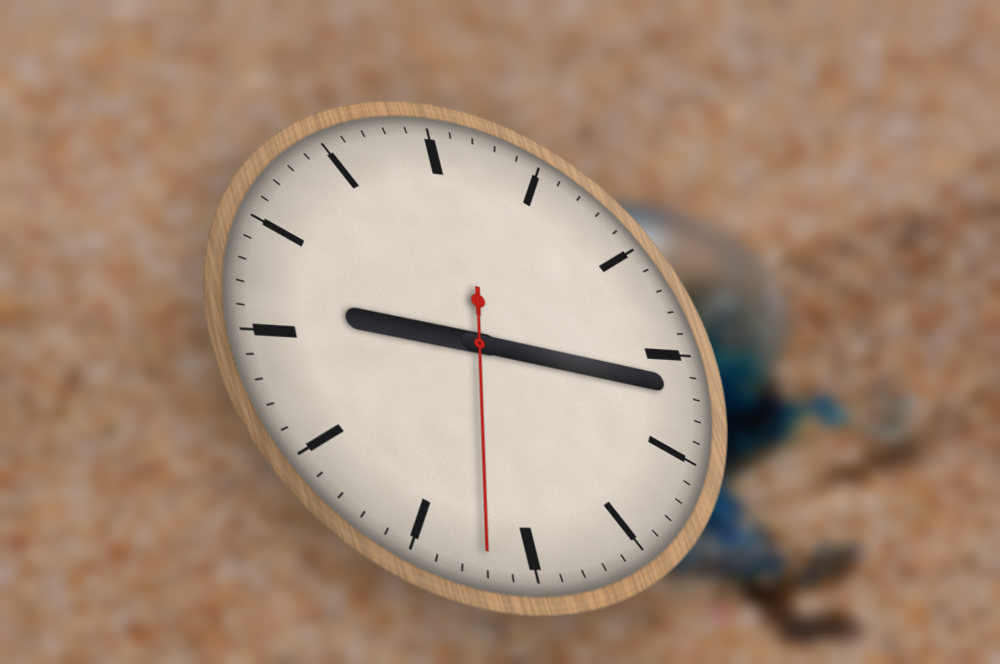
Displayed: 9 h 16 min 32 s
